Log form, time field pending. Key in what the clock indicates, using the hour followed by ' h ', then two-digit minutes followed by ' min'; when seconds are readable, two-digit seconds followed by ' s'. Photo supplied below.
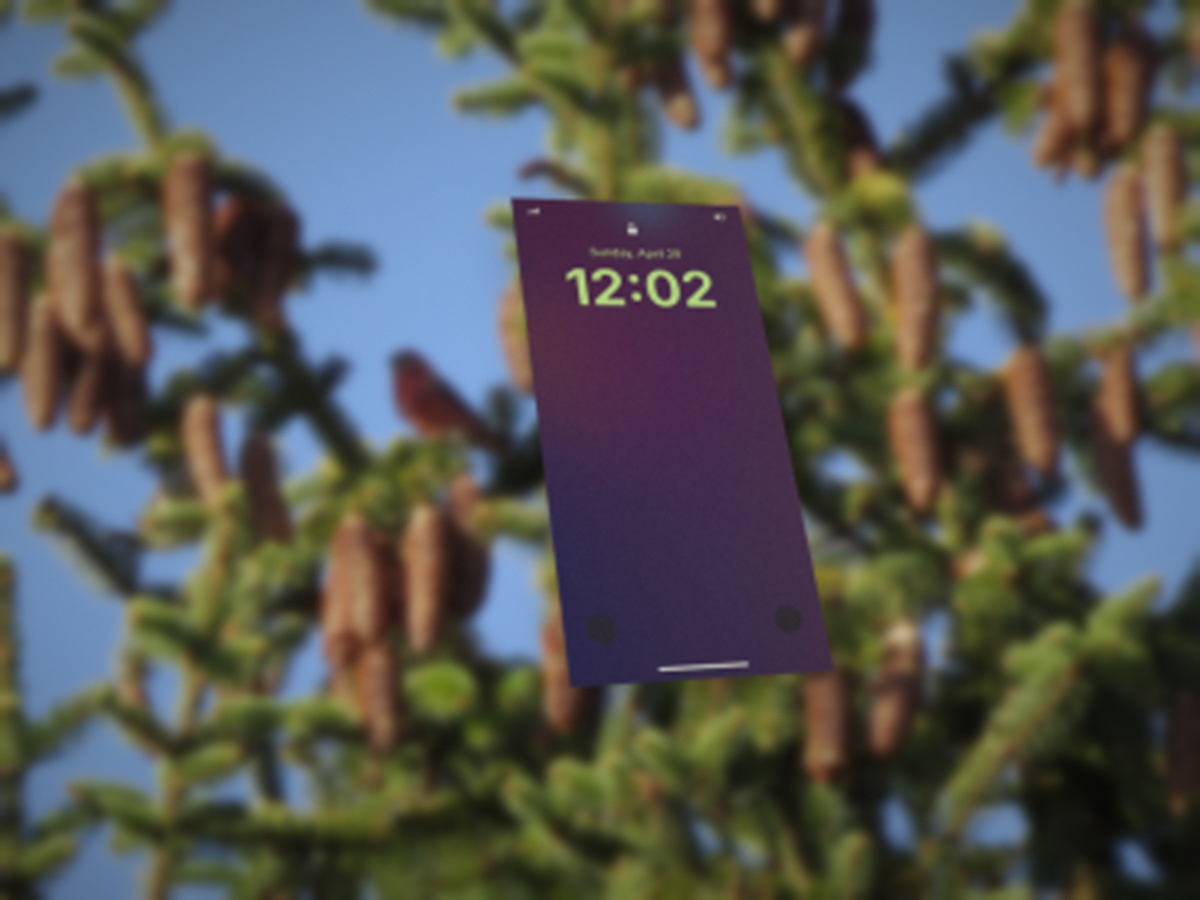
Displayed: 12 h 02 min
